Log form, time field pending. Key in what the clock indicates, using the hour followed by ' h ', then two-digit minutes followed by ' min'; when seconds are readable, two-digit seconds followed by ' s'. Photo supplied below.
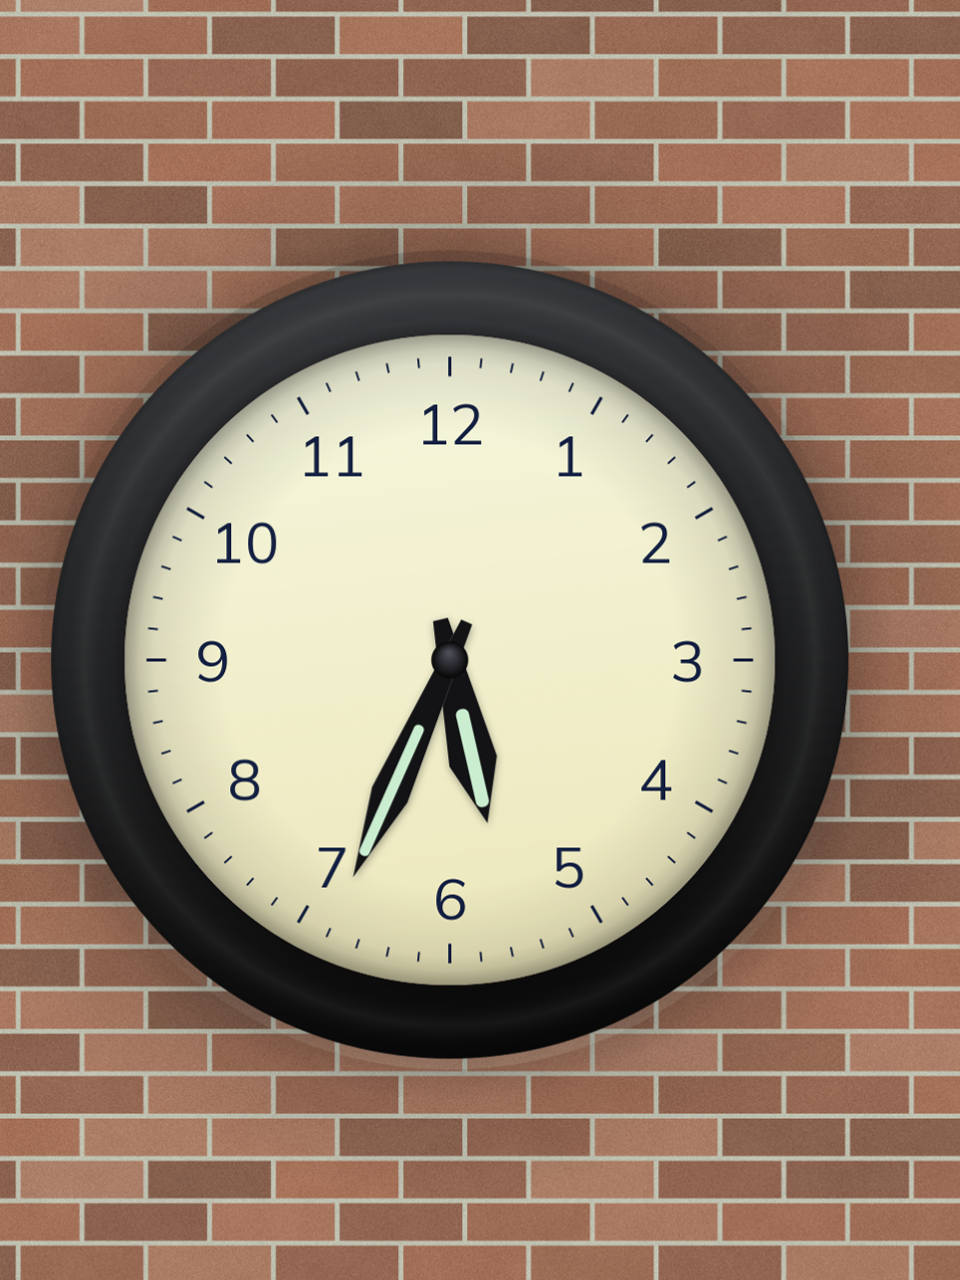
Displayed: 5 h 34 min
